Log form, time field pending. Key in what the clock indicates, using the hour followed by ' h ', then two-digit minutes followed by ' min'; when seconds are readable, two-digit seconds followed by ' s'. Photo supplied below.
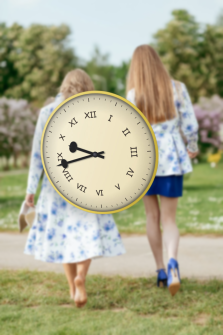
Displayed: 9 h 43 min
